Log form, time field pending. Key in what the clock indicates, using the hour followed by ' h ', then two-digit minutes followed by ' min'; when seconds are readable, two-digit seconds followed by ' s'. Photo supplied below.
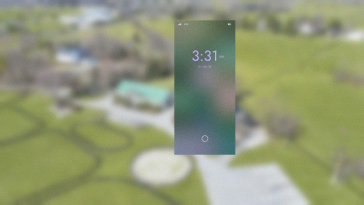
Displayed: 3 h 31 min
